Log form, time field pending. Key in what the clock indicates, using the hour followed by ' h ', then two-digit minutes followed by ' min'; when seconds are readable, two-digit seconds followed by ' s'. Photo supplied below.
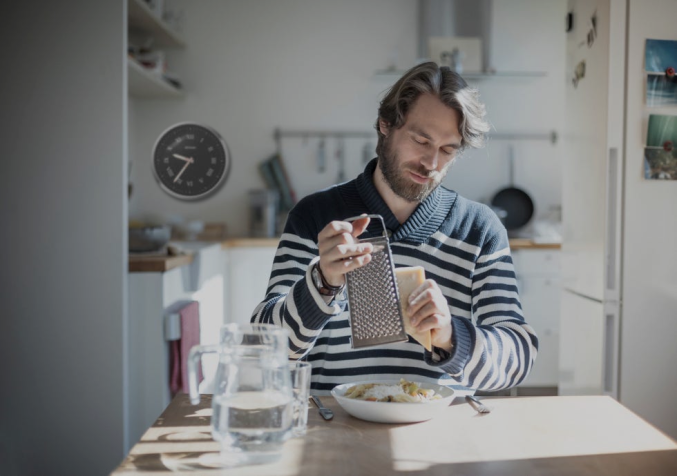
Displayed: 9 h 36 min
